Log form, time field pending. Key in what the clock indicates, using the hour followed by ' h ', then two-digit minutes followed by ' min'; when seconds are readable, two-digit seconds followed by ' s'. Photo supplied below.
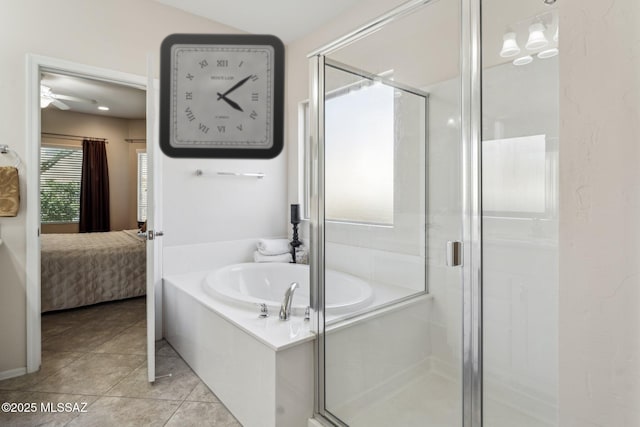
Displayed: 4 h 09 min
